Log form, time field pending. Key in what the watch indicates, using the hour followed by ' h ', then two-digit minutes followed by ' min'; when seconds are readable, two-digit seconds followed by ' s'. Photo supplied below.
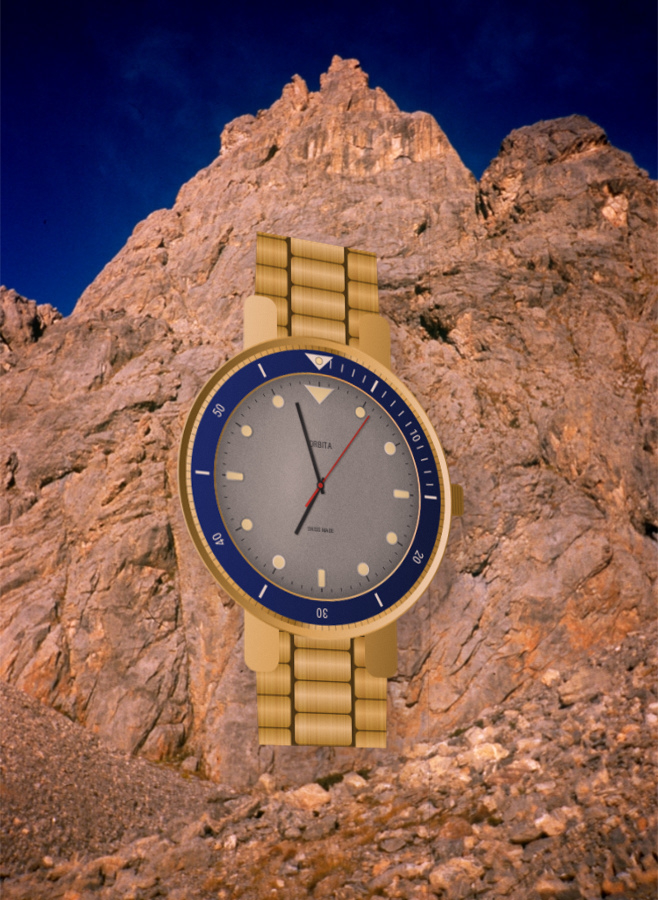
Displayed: 6 h 57 min 06 s
